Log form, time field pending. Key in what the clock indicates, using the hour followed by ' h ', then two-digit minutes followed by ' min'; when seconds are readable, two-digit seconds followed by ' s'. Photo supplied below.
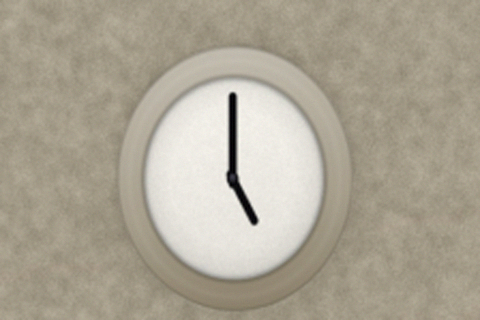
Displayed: 5 h 00 min
